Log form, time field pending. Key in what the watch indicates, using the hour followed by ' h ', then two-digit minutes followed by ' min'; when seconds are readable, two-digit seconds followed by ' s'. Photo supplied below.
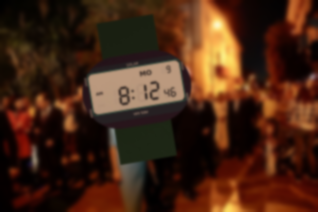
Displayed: 8 h 12 min
